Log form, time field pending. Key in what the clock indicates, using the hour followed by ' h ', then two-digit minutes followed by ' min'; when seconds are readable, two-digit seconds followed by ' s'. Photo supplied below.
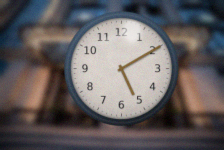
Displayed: 5 h 10 min
